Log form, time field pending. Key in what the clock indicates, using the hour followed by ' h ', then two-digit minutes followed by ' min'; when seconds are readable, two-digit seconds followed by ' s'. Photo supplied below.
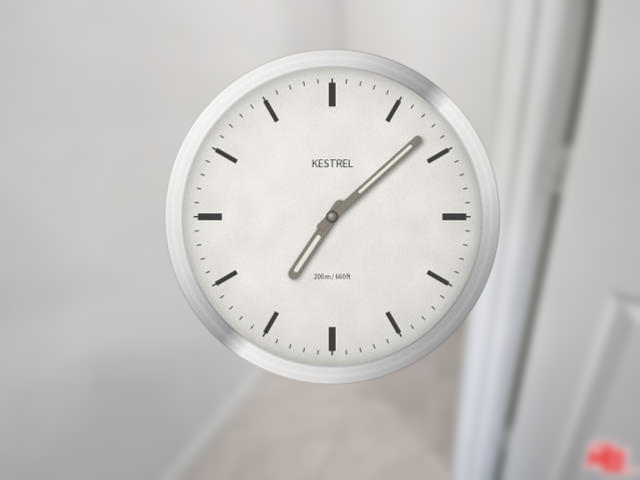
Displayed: 7 h 08 min
